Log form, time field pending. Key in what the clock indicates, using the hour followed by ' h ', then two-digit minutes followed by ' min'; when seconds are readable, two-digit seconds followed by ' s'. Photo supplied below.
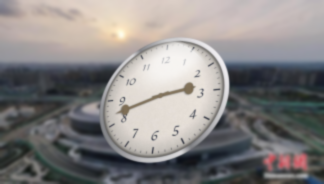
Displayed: 2 h 42 min
